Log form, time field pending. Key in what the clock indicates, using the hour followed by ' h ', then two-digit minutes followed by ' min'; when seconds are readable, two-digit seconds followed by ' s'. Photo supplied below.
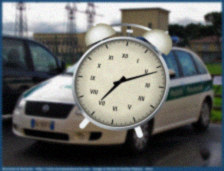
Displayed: 7 h 11 min
